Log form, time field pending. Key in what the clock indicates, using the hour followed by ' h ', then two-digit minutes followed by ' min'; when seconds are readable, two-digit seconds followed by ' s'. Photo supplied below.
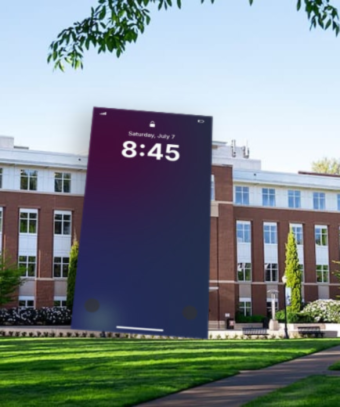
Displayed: 8 h 45 min
